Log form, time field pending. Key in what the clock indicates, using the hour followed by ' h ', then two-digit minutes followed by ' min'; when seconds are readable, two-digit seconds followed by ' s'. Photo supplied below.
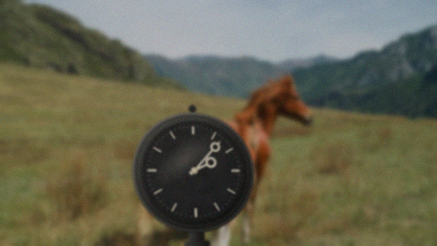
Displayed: 2 h 07 min
